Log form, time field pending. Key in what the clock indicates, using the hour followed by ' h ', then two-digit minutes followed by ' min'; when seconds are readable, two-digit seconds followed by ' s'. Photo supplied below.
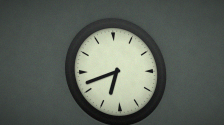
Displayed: 6 h 42 min
